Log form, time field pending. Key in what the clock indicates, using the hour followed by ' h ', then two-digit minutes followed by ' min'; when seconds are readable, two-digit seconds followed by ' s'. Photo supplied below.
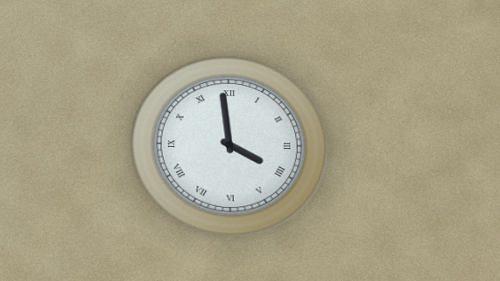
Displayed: 3 h 59 min
